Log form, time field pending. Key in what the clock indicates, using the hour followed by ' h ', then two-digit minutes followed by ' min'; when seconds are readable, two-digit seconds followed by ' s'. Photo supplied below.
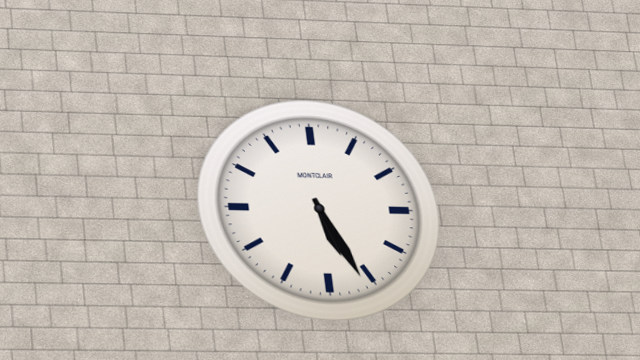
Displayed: 5 h 26 min
